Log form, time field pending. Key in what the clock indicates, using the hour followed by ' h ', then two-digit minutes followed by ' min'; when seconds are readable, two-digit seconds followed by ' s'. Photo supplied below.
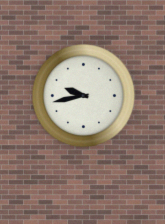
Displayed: 9 h 43 min
